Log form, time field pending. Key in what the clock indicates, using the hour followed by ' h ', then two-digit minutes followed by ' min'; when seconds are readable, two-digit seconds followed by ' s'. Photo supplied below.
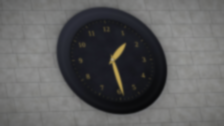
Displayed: 1 h 29 min
